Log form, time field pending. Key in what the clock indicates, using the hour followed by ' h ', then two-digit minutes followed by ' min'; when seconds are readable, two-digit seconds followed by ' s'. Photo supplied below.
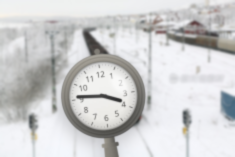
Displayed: 3 h 46 min
